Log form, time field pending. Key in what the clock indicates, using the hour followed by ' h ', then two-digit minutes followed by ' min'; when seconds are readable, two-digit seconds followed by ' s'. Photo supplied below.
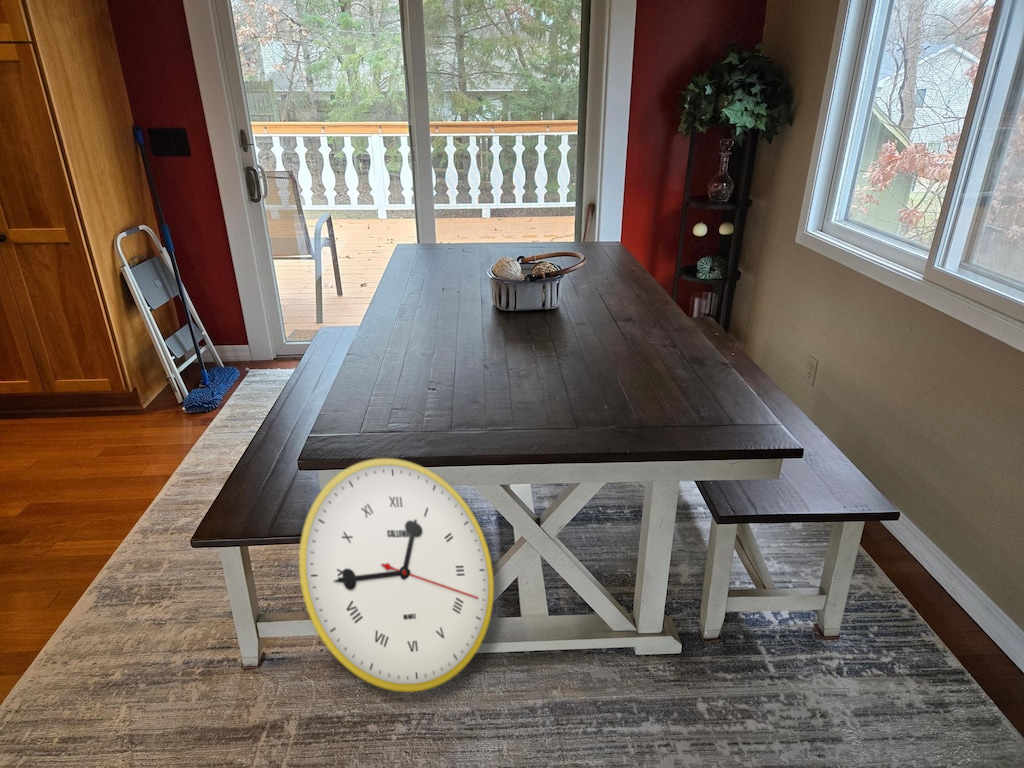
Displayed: 12 h 44 min 18 s
